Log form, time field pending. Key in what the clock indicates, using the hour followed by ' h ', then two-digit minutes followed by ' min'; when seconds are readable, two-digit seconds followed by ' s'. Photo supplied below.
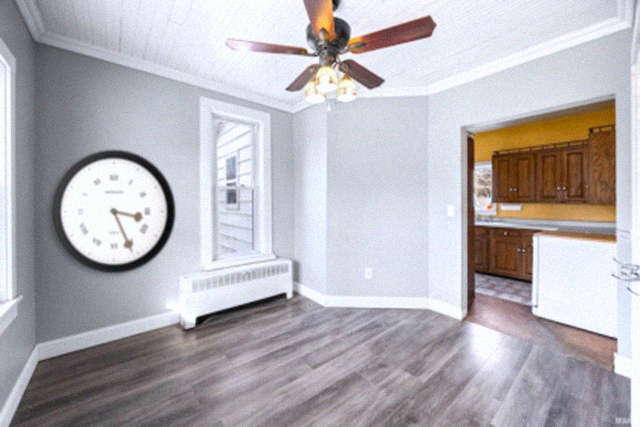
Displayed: 3 h 26 min
